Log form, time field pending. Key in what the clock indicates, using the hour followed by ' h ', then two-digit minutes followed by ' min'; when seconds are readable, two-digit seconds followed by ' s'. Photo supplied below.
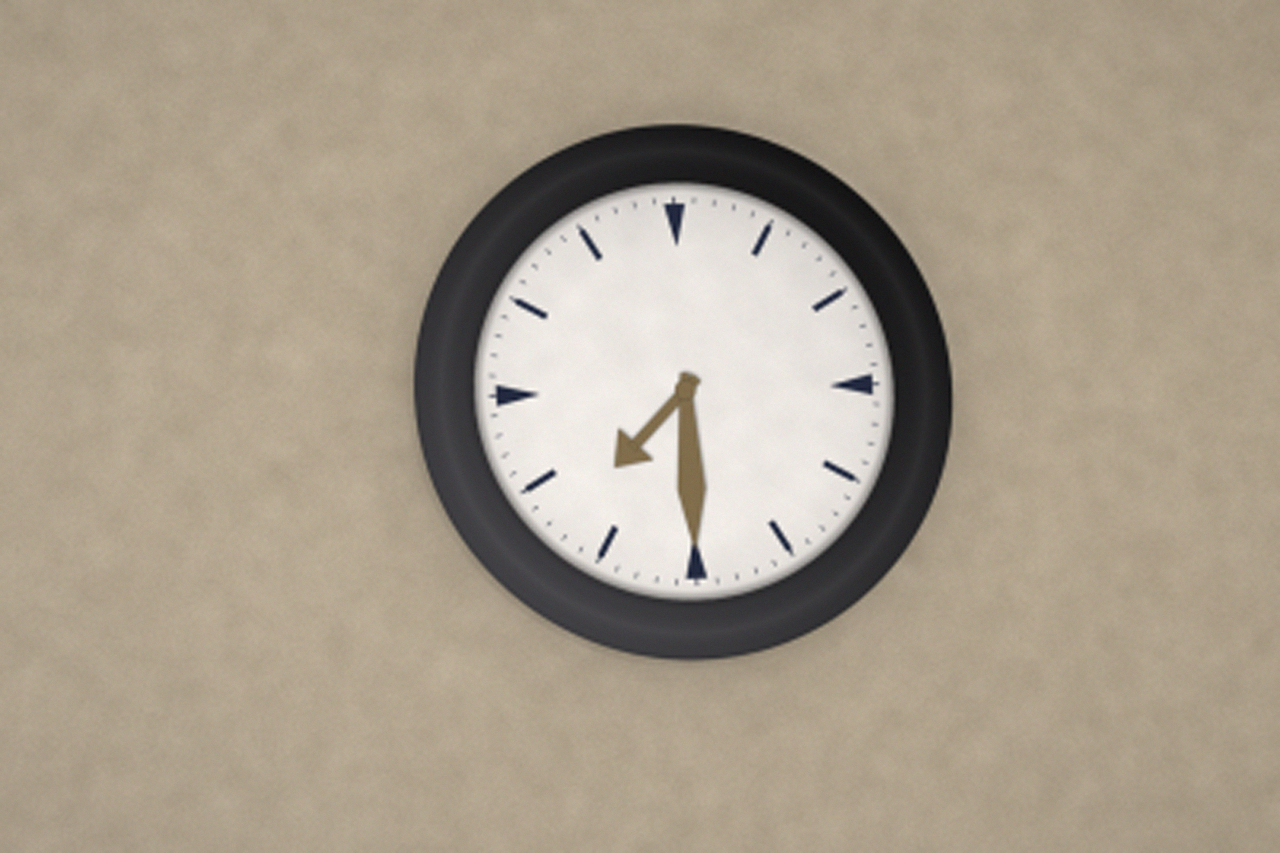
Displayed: 7 h 30 min
